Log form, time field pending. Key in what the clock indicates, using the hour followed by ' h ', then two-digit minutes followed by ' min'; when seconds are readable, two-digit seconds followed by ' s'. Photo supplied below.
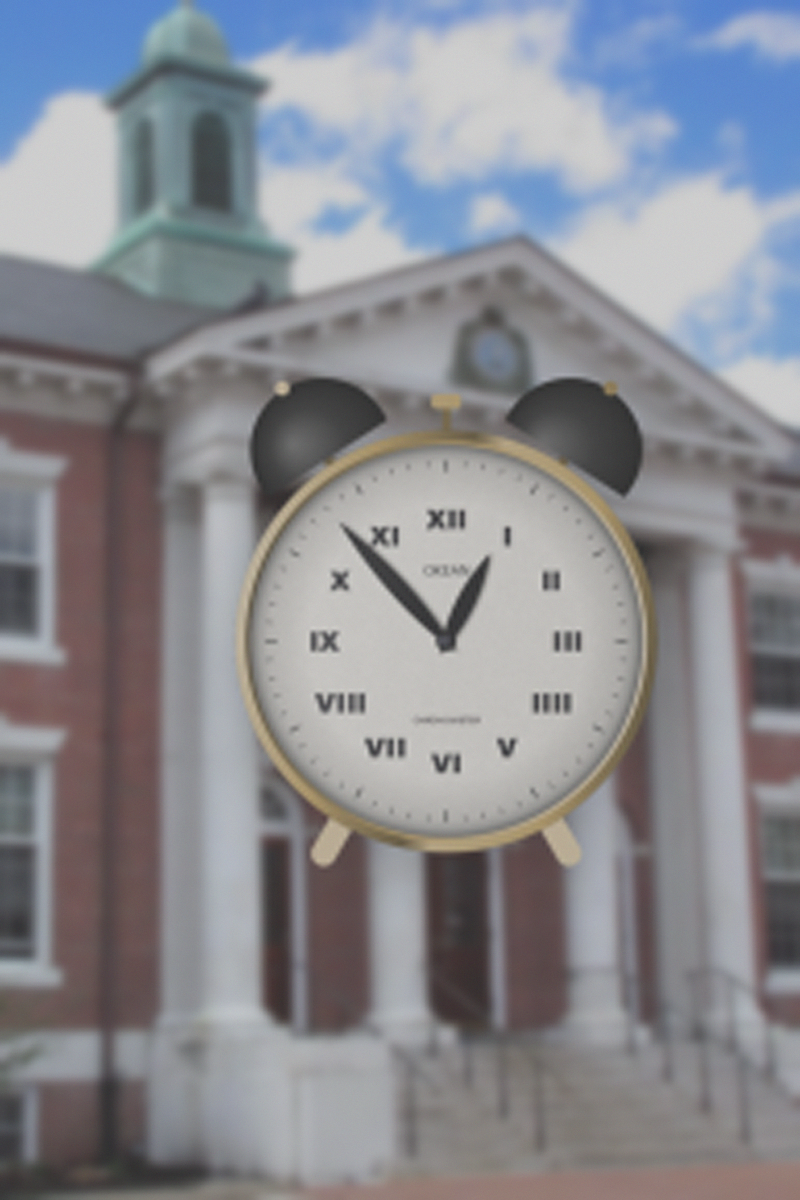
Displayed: 12 h 53 min
